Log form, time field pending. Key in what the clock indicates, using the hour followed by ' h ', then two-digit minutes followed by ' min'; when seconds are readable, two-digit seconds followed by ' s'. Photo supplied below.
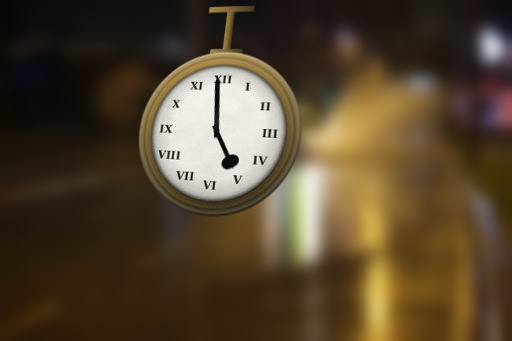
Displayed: 4 h 59 min
